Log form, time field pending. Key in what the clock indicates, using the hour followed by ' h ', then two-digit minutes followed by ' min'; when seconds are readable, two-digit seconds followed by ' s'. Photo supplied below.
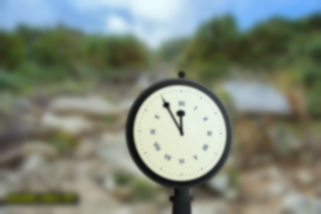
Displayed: 11 h 55 min
